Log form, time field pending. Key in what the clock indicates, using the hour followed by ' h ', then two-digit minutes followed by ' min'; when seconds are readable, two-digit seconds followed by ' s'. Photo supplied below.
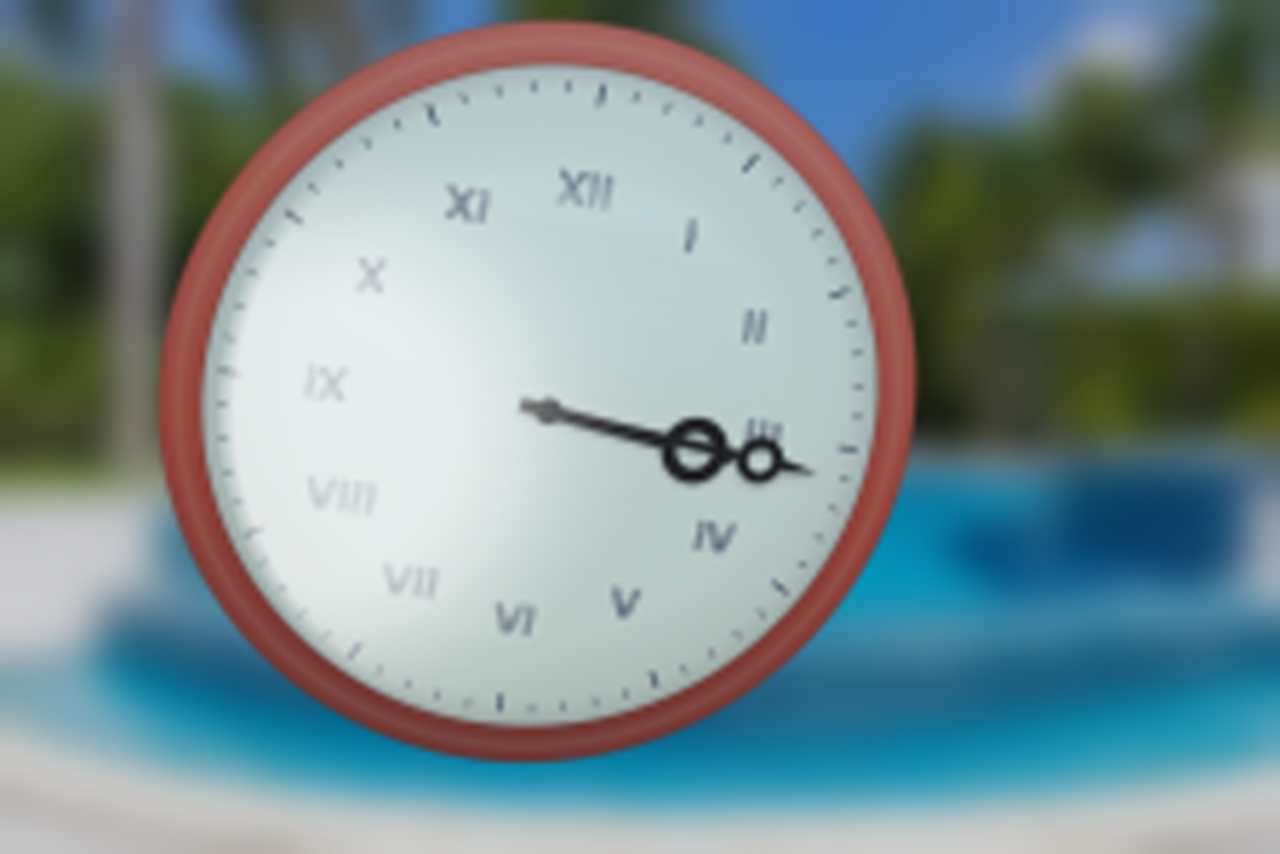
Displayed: 3 h 16 min
